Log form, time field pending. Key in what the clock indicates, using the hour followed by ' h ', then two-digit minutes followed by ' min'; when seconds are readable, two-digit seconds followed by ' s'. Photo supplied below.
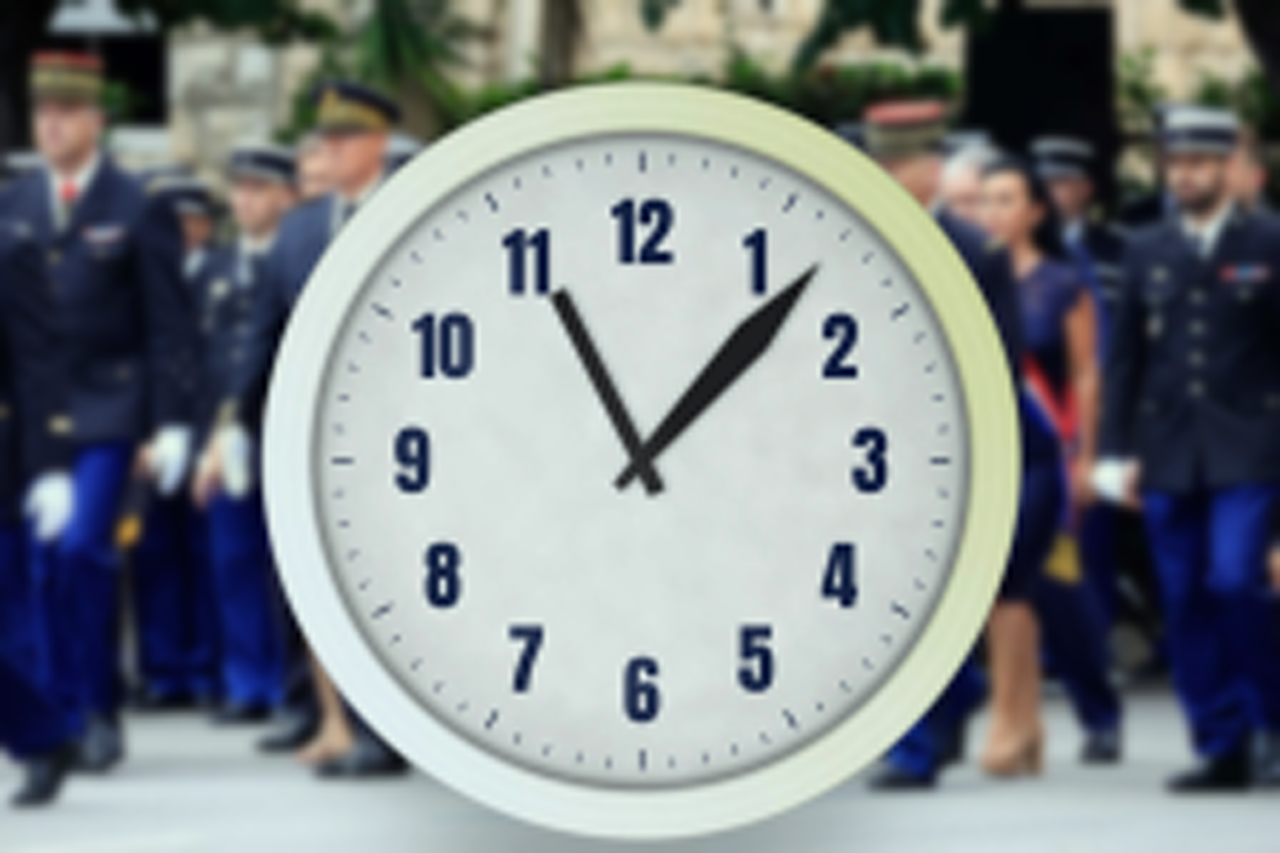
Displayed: 11 h 07 min
